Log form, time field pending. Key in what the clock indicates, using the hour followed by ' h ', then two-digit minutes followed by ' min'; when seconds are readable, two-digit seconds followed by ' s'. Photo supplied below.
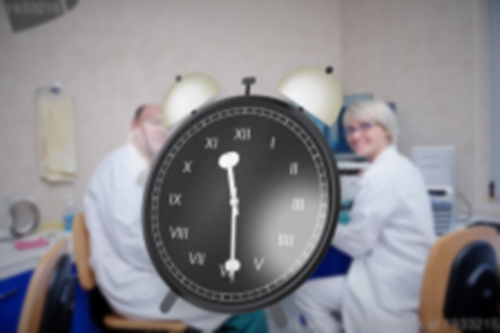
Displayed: 11 h 29 min
